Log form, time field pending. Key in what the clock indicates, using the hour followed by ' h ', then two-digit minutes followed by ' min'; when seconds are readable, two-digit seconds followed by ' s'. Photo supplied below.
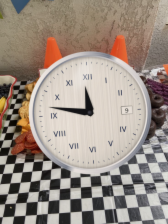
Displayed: 11 h 47 min
